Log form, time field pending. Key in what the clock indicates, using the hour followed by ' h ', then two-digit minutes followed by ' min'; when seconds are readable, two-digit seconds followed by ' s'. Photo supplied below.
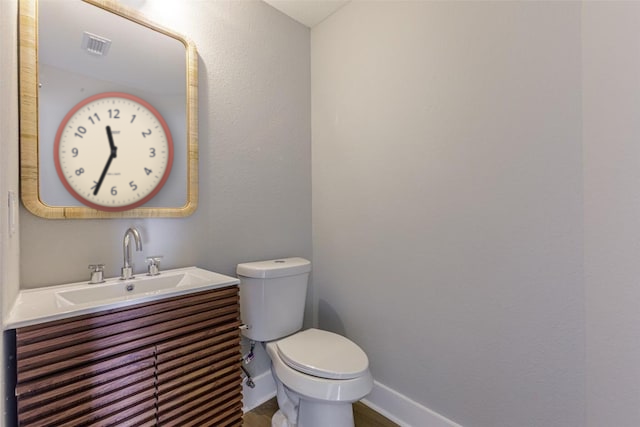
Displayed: 11 h 34 min
